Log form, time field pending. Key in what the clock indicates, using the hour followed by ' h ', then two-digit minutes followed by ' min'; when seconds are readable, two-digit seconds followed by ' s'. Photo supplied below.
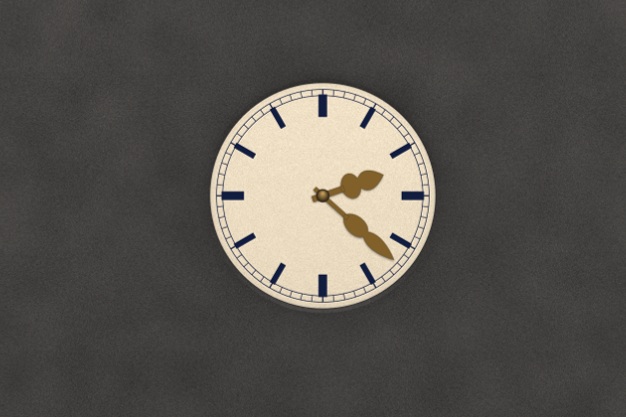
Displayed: 2 h 22 min
